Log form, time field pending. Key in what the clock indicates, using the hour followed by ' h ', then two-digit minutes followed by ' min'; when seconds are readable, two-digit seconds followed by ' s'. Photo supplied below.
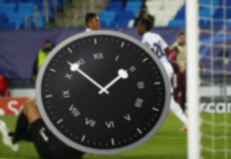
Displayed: 1 h 53 min
